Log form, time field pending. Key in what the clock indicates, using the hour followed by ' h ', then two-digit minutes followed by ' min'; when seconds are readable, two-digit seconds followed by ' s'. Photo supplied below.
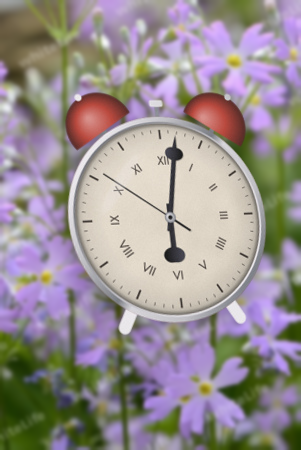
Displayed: 6 h 01 min 51 s
